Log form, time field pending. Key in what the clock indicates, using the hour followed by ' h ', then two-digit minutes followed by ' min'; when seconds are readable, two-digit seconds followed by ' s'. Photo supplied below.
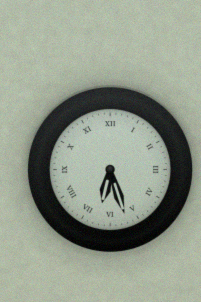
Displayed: 6 h 27 min
